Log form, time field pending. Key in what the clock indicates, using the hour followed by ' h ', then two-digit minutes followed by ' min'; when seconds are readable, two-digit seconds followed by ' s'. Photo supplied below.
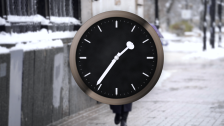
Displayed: 1 h 36 min
